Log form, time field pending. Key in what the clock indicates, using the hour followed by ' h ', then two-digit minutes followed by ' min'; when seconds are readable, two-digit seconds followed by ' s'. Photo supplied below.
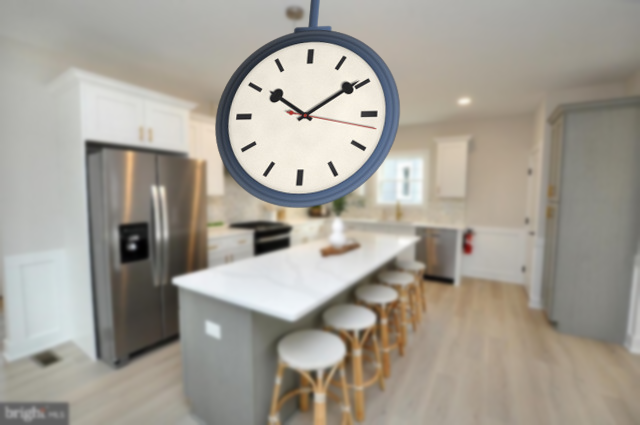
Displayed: 10 h 09 min 17 s
